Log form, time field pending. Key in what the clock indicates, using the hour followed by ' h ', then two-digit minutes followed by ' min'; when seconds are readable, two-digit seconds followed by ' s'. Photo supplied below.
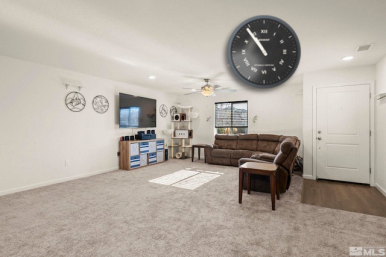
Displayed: 10 h 54 min
